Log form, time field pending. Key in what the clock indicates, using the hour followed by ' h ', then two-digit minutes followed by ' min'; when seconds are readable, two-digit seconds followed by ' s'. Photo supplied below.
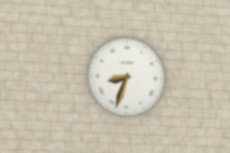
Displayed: 8 h 33 min
